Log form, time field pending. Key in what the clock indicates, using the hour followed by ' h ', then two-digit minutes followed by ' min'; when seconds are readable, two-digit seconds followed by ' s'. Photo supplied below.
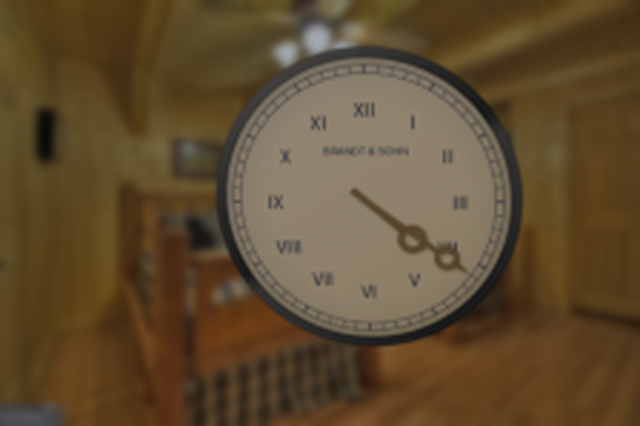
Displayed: 4 h 21 min
